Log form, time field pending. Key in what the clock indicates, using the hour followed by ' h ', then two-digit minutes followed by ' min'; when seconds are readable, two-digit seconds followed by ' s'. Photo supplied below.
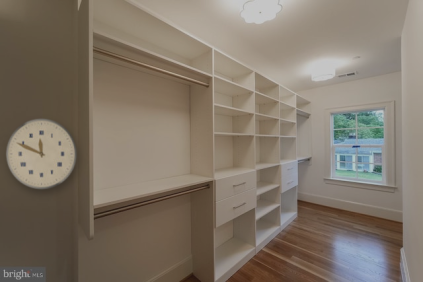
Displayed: 11 h 49 min
